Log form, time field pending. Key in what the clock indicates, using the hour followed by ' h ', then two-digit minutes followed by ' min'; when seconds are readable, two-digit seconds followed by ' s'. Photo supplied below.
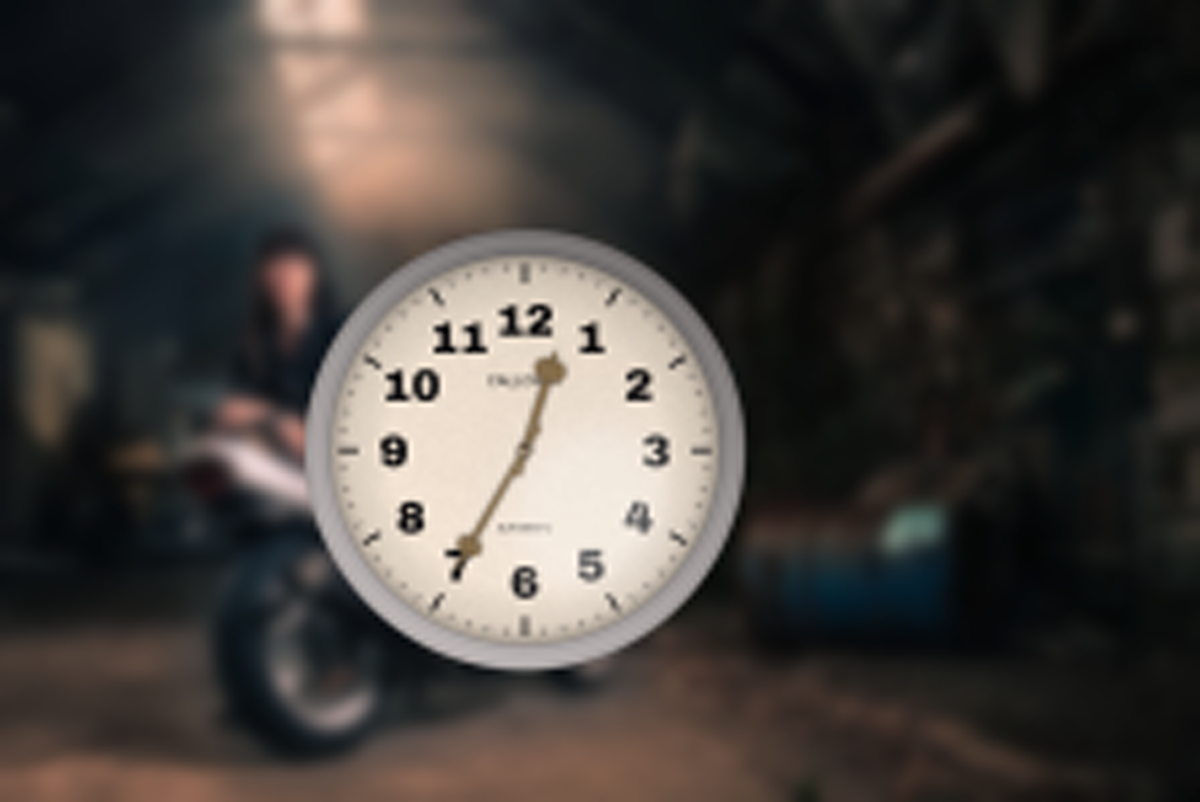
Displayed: 12 h 35 min
